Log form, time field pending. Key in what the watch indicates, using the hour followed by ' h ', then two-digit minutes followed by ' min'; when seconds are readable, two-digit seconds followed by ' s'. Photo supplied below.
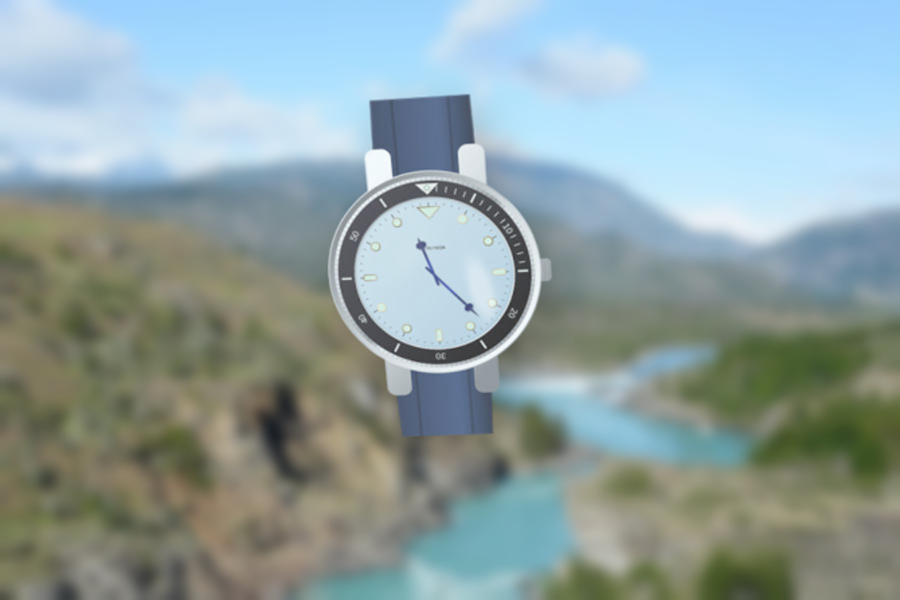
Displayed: 11 h 23 min
